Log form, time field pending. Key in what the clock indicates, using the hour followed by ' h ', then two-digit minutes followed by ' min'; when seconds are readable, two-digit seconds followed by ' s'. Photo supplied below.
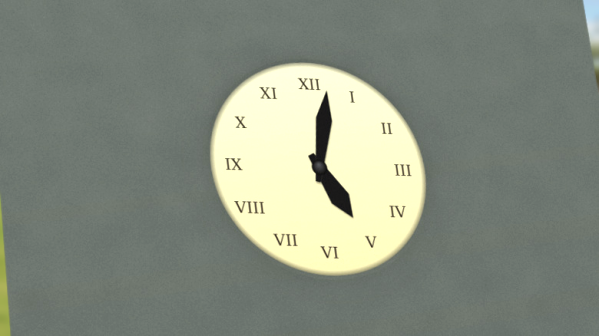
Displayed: 5 h 02 min
